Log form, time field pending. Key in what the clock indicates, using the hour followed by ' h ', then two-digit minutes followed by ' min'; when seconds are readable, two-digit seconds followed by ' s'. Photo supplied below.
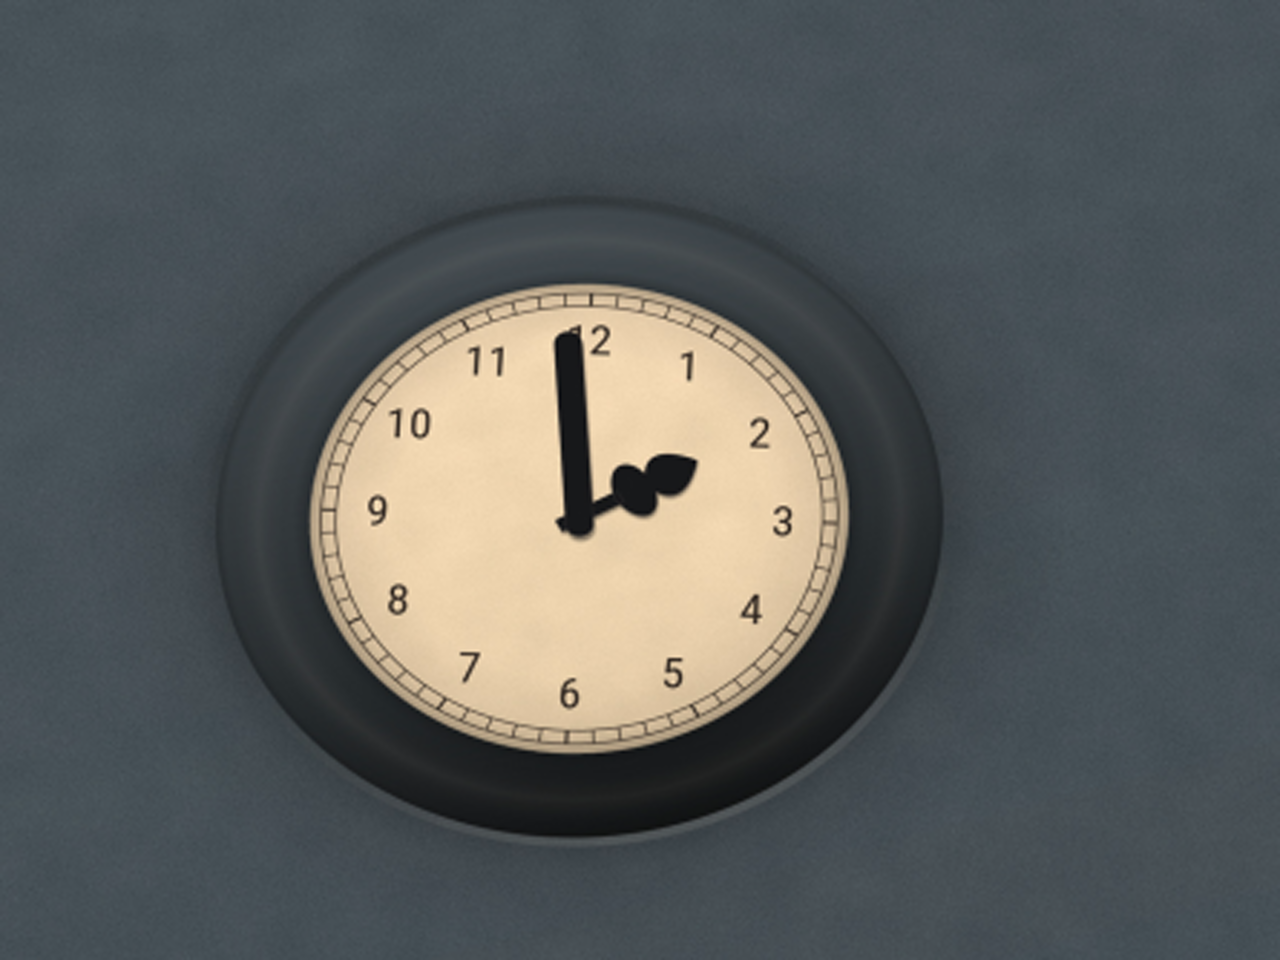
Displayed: 1 h 59 min
